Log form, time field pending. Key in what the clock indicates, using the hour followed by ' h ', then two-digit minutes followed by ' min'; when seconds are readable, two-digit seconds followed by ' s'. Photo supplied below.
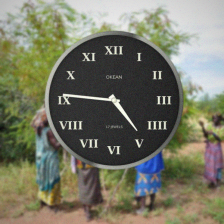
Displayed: 4 h 46 min
